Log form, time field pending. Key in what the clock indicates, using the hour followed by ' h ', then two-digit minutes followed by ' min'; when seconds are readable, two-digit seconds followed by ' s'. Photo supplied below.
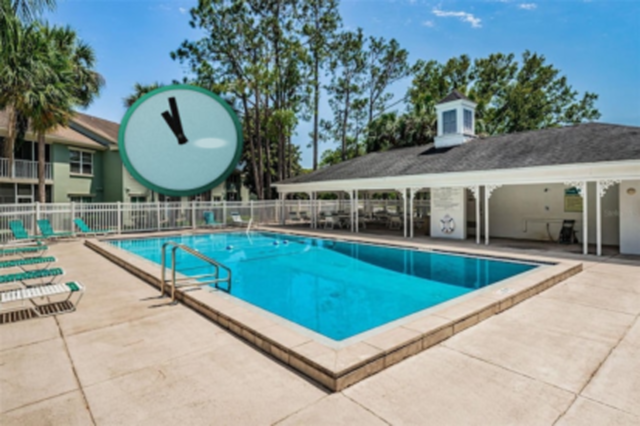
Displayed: 10 h 58 min
